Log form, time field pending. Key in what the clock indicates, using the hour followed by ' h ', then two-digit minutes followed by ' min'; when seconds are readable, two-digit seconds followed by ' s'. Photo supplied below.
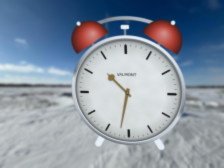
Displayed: 10 h 32 min
